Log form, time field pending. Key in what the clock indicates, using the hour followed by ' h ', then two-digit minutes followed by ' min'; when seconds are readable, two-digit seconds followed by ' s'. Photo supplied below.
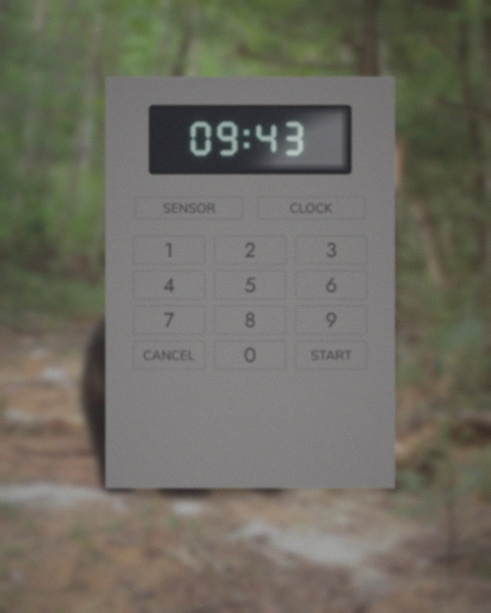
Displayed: 9 h 43 min
